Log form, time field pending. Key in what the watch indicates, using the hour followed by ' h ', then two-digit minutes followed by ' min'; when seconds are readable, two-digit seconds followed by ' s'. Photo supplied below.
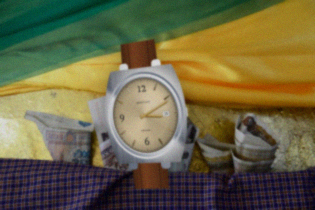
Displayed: 3 h 11 min
